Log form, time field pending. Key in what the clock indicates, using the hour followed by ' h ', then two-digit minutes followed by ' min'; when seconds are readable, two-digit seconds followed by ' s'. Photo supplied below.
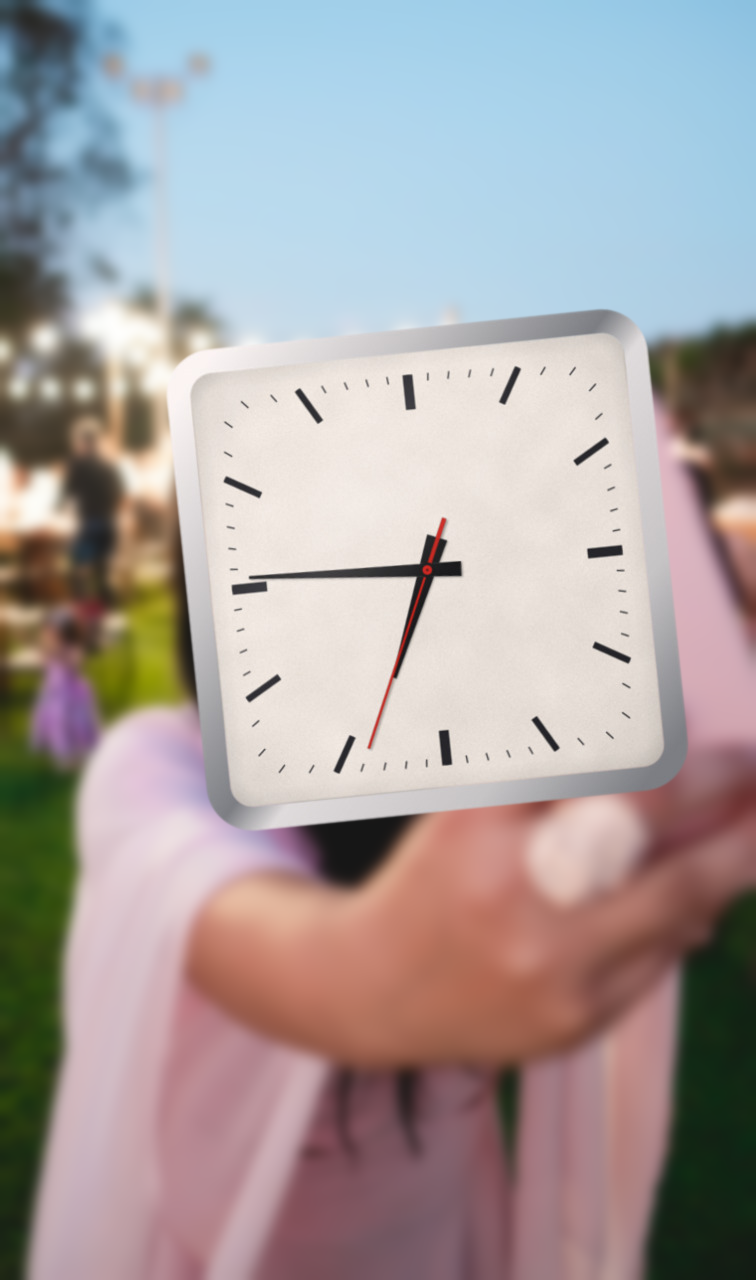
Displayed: 6 h 45 min 34 s
